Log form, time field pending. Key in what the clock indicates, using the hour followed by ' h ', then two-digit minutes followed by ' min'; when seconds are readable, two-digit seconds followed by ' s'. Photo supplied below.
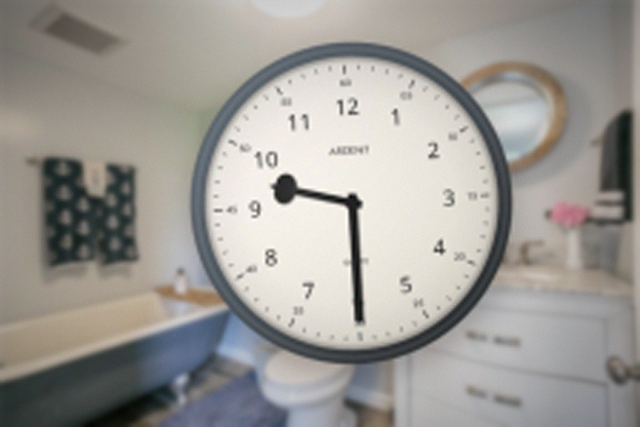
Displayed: 9 h 30 min
